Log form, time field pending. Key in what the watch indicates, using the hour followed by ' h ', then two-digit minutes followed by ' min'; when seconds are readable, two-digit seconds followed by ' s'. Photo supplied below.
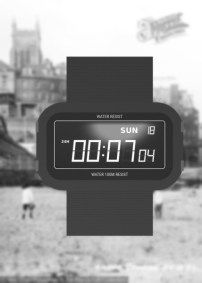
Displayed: 0 h 07 min 04 s
